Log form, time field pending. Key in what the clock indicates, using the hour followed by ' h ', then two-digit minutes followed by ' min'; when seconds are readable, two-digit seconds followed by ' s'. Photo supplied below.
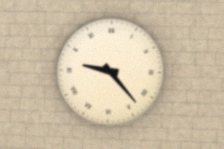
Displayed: 9 h 23 min
